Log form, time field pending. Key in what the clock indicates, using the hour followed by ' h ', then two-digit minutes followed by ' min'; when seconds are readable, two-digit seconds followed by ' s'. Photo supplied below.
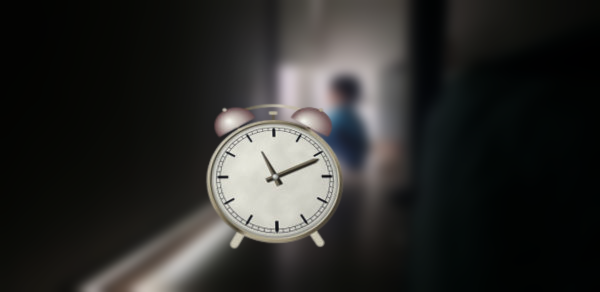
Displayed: 11 h 11 min
